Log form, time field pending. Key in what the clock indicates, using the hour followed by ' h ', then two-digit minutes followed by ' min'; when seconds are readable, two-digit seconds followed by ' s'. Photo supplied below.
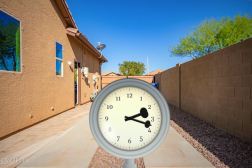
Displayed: 2 h 18 min
